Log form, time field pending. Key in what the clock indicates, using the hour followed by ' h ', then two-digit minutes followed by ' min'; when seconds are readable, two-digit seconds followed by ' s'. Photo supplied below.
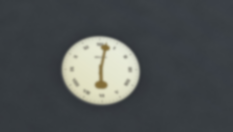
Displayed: 6 h 02 min
